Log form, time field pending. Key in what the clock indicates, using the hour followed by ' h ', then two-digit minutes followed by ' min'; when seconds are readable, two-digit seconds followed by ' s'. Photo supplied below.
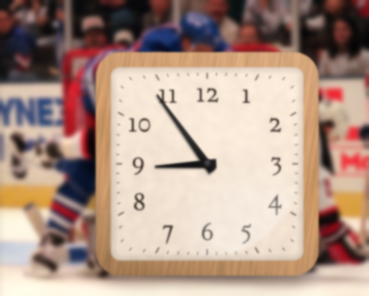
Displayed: 8 h 54 min
